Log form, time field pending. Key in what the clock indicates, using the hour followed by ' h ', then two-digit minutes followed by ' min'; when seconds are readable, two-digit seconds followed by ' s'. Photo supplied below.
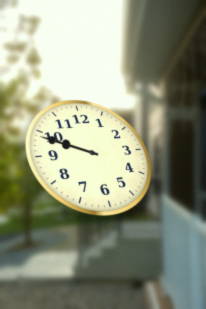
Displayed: 9 h 49 min
